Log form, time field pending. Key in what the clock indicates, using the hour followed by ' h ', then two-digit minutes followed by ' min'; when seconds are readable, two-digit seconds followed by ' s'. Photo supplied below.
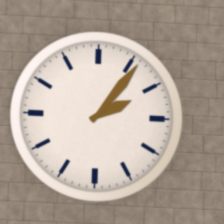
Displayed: 2 h 06 min
